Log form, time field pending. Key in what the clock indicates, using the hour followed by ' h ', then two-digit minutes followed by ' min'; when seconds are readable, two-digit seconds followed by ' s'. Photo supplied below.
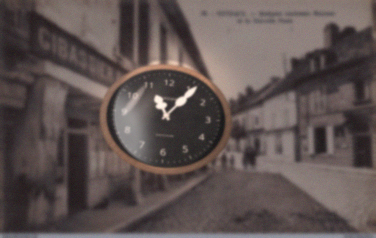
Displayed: 11 h 06 min
